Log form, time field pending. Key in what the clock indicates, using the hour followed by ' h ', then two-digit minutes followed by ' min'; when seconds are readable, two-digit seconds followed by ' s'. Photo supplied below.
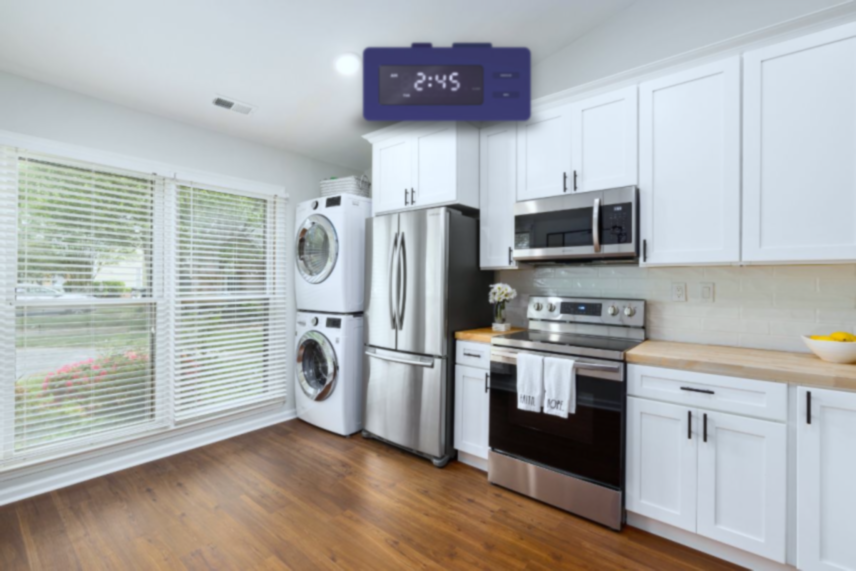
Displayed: 2 h 45 min
